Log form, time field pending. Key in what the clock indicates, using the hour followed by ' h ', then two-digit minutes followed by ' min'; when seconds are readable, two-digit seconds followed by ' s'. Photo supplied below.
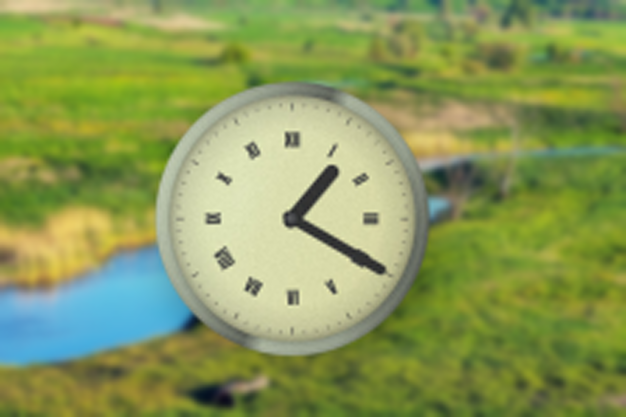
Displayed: 1 h 20 min
